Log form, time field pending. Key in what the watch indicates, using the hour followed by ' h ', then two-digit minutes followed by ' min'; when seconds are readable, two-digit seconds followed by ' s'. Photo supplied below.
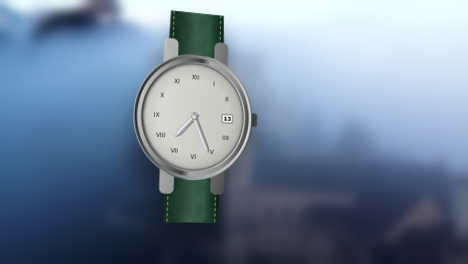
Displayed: 7 h 26 min
